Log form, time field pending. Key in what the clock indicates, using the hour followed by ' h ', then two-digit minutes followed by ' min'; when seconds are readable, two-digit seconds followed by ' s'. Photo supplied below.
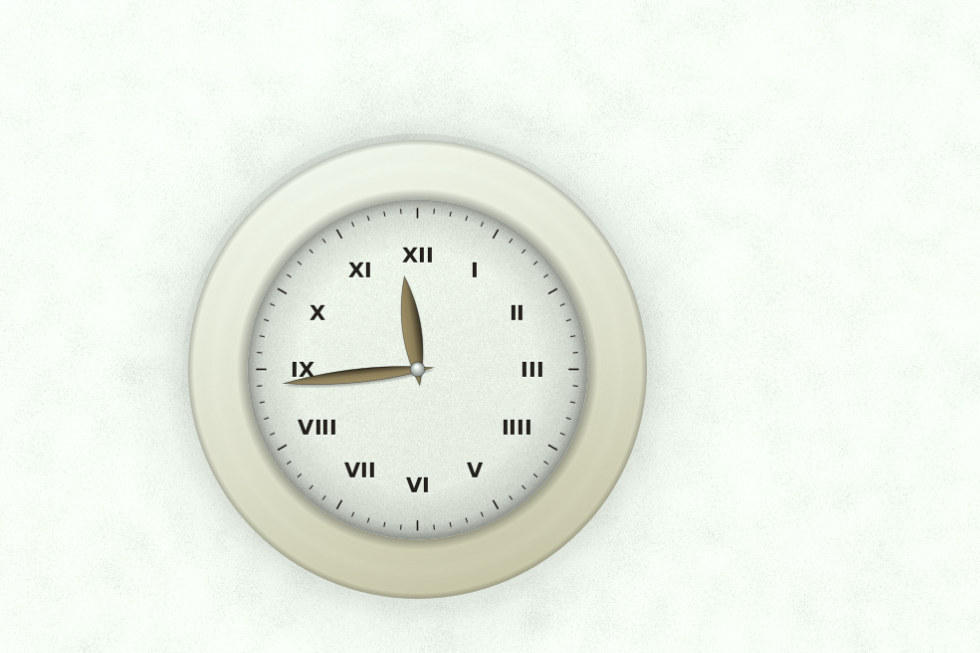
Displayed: 11 h 44 min
